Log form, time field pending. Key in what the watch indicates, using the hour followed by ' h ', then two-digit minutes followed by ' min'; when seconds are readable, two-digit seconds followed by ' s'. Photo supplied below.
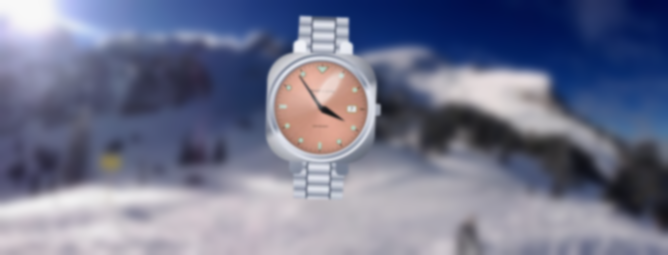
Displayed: 3 h 54 min
